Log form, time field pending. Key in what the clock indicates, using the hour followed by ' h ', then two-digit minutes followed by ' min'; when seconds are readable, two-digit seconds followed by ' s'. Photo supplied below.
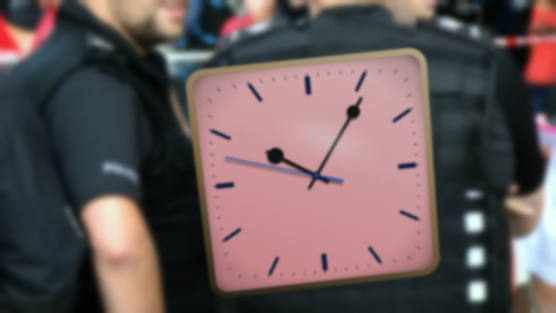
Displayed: 10 h 05 min 48 s
